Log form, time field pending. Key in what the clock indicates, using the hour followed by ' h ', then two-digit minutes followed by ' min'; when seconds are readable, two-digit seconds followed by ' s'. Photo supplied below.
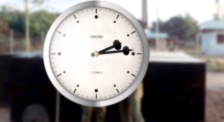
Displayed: 2 h 14 min
